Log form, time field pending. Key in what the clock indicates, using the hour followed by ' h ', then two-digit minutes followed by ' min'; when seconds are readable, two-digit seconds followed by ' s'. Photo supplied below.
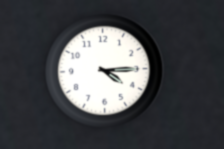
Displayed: 4 h 15 min
